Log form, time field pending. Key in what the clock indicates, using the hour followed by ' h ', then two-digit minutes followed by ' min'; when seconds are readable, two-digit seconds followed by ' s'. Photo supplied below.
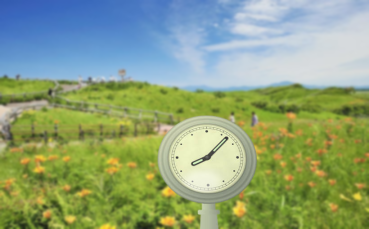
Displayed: 8 h 07 min
